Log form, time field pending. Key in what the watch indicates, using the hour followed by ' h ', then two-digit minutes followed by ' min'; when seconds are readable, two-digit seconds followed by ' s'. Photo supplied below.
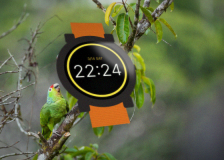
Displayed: 22 h 24 min
